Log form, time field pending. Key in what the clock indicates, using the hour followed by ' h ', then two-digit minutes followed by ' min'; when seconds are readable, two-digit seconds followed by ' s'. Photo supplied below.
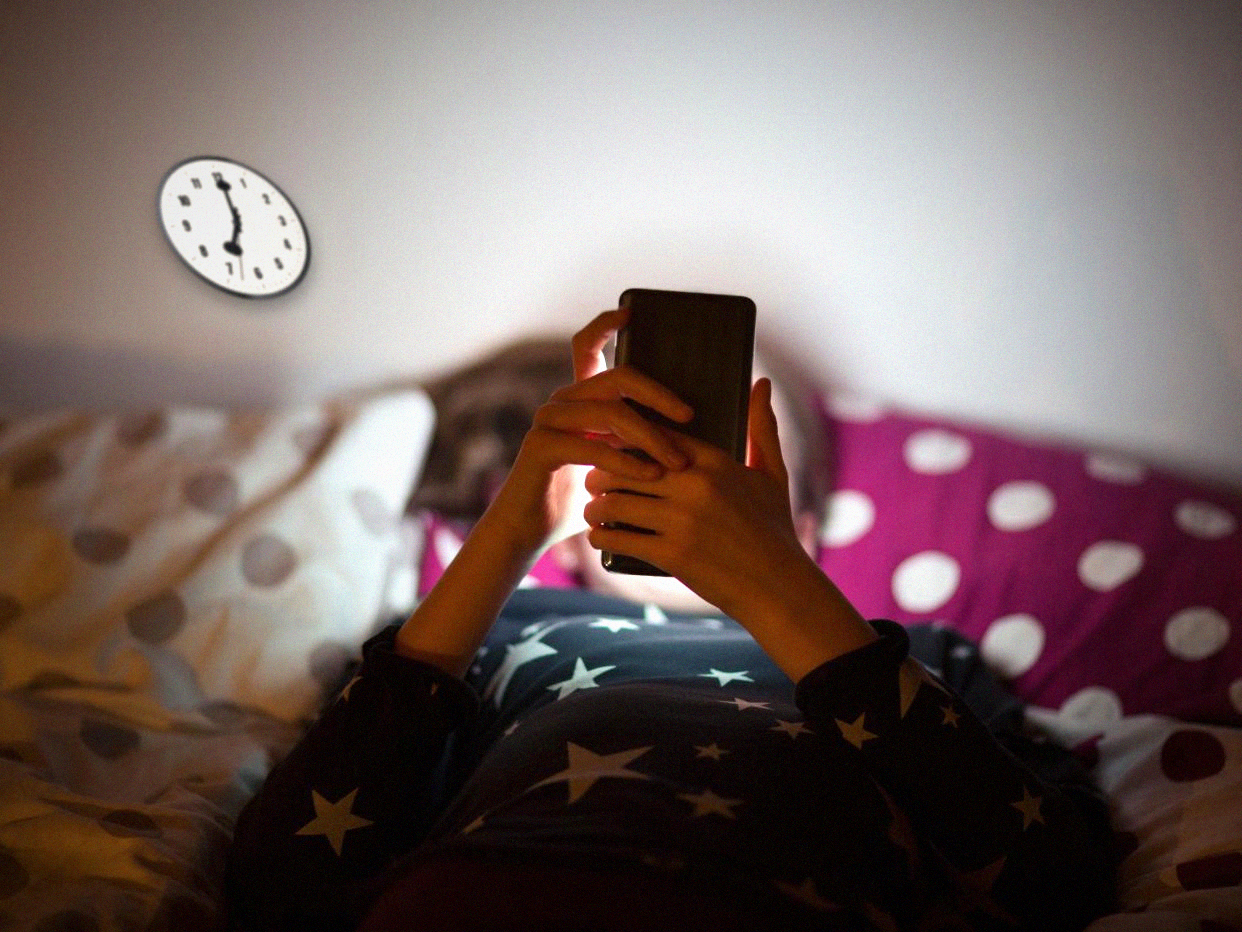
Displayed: 7 h 00 min 33 s
